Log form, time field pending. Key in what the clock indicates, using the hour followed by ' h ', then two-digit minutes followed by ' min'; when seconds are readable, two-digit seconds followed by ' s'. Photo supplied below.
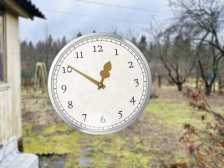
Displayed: 12 h 51 min
